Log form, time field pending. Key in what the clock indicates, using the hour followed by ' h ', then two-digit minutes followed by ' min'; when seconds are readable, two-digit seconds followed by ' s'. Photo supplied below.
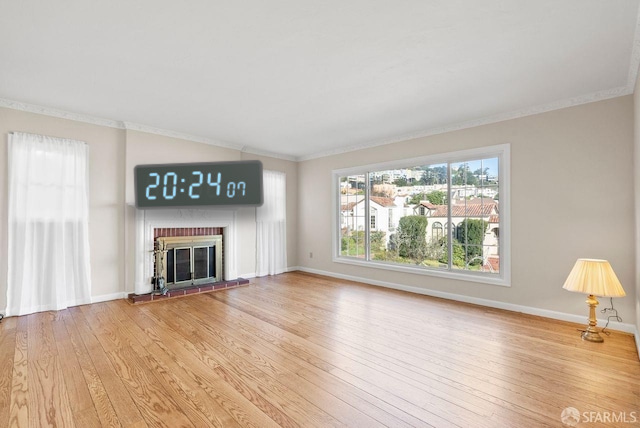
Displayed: 20 h 24 min 07 s
